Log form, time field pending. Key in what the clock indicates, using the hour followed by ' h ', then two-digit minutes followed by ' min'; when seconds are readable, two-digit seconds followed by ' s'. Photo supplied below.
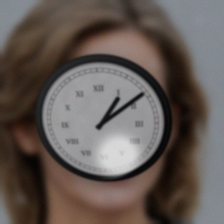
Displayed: 1 h 09 min
